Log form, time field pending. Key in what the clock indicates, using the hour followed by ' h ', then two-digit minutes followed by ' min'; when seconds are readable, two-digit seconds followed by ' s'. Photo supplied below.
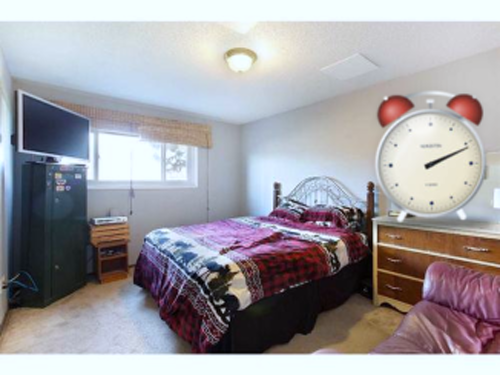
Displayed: 2 h 11 min
